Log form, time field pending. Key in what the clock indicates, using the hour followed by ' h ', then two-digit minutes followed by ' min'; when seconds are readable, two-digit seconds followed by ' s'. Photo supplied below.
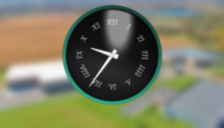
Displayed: 9 h 36 min
